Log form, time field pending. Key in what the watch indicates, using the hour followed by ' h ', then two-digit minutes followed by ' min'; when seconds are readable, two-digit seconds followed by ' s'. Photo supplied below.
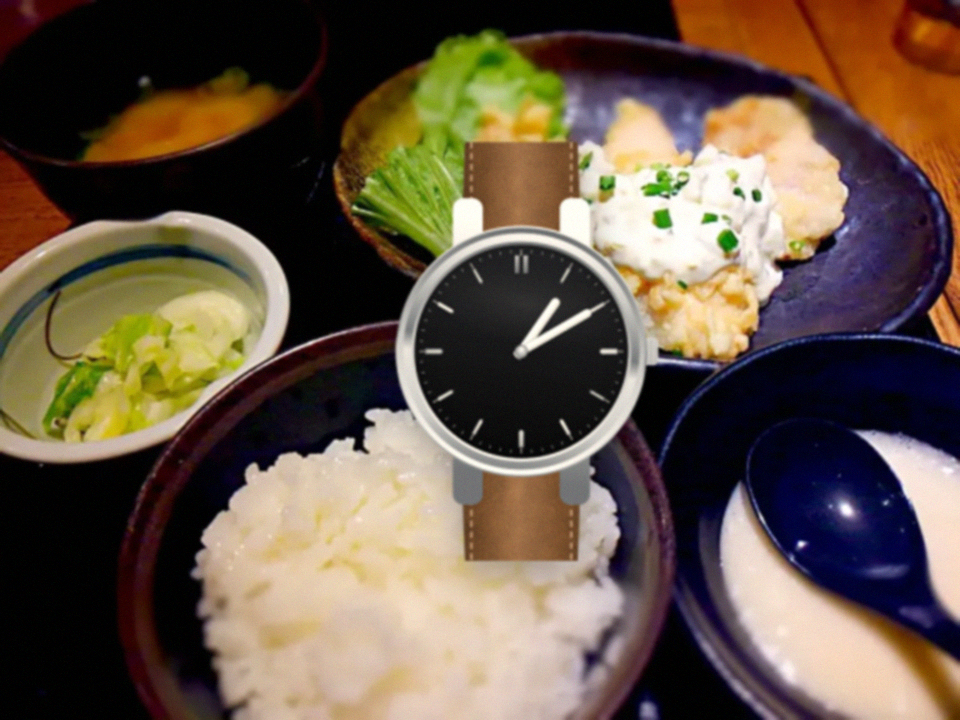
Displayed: 1 h 10 min
